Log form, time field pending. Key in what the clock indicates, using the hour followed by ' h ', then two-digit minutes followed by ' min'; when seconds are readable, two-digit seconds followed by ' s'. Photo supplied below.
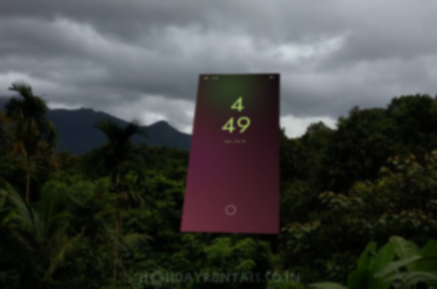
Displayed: 4 h 49 min
